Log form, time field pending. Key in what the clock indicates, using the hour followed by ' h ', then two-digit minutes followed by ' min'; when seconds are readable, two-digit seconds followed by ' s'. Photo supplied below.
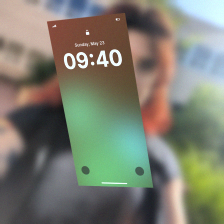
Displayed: 9 h 40 min
